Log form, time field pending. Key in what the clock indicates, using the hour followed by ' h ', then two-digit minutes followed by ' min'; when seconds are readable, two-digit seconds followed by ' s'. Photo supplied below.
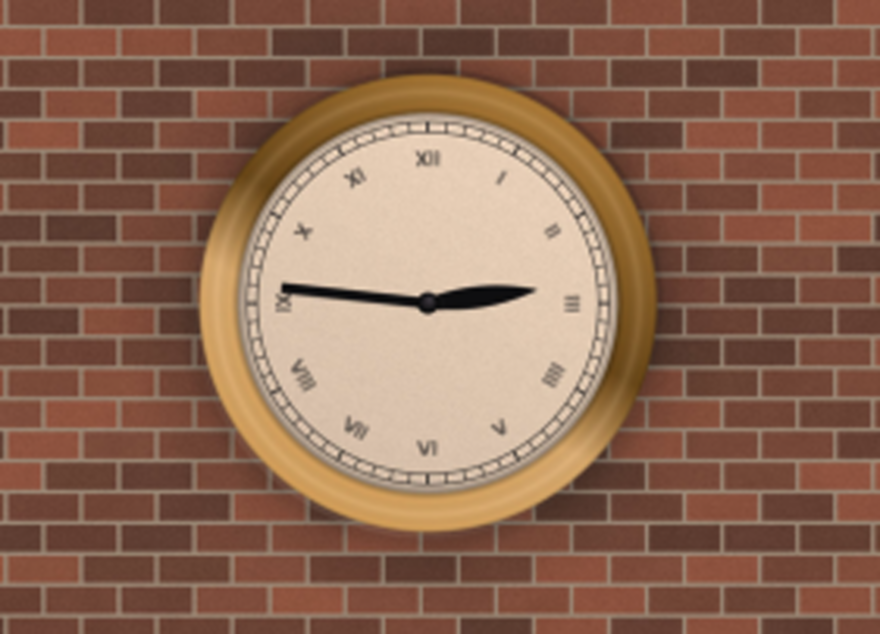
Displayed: 2 h 46 min
